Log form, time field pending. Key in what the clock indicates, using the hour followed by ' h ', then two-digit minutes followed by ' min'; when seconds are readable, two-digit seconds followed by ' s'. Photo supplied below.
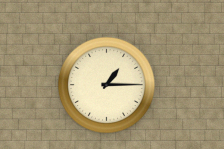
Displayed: 1 h 15 min
